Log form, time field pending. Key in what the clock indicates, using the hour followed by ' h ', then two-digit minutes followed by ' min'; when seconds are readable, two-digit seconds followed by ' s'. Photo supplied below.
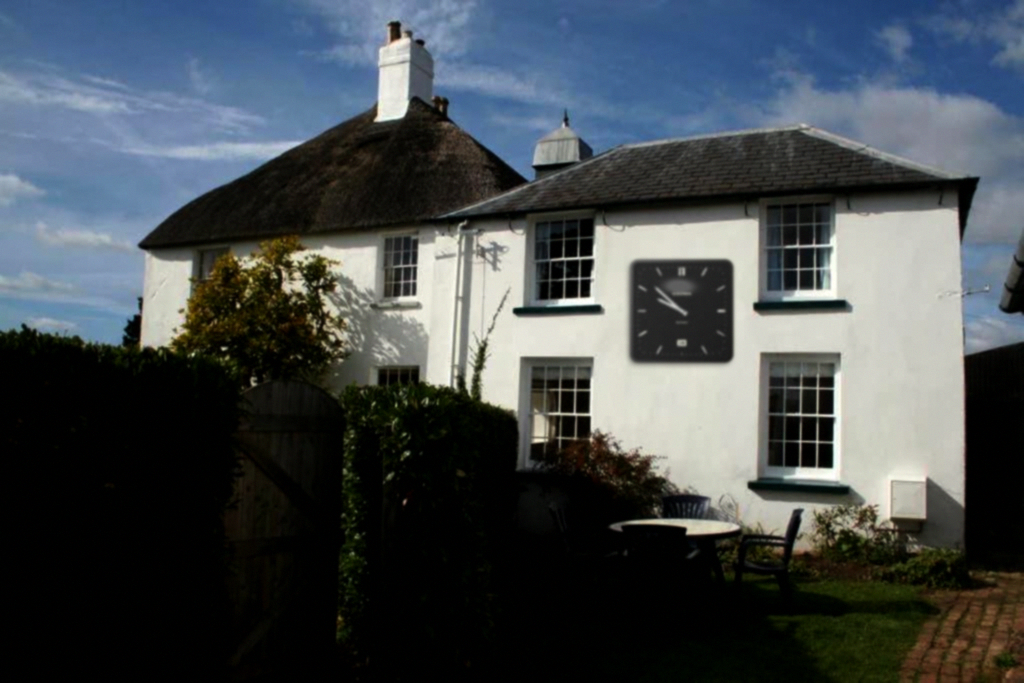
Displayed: 9 h 52 min
